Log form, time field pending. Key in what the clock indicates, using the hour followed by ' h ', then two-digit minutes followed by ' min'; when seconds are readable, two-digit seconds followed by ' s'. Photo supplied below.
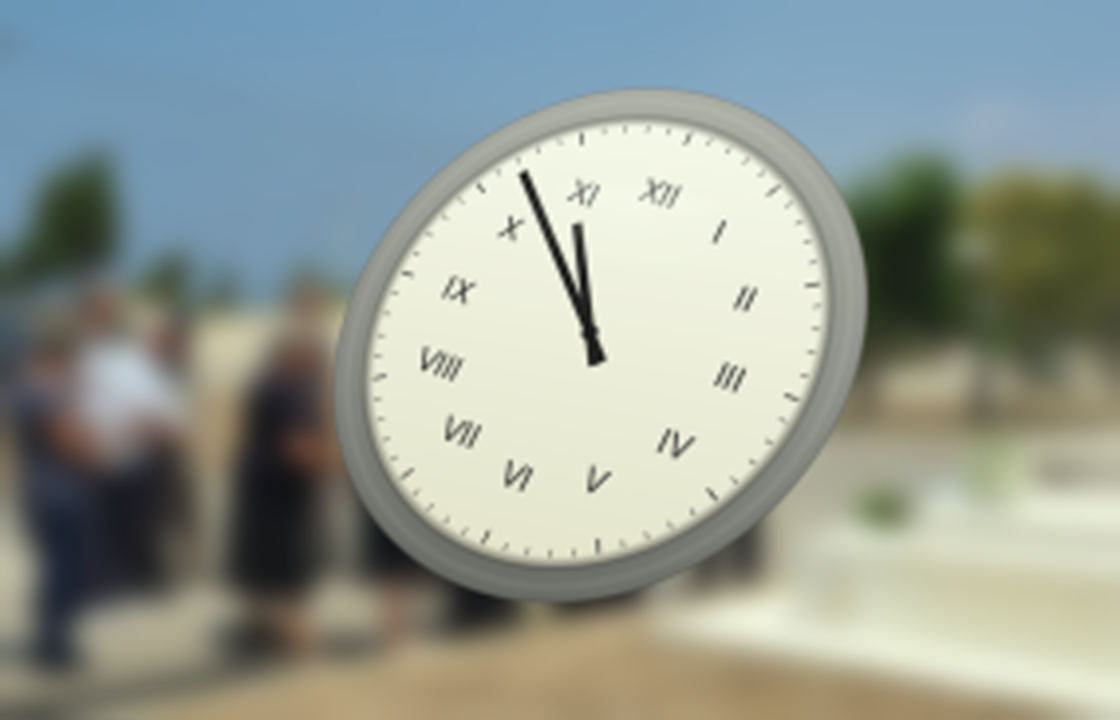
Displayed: 10 h 52 min
